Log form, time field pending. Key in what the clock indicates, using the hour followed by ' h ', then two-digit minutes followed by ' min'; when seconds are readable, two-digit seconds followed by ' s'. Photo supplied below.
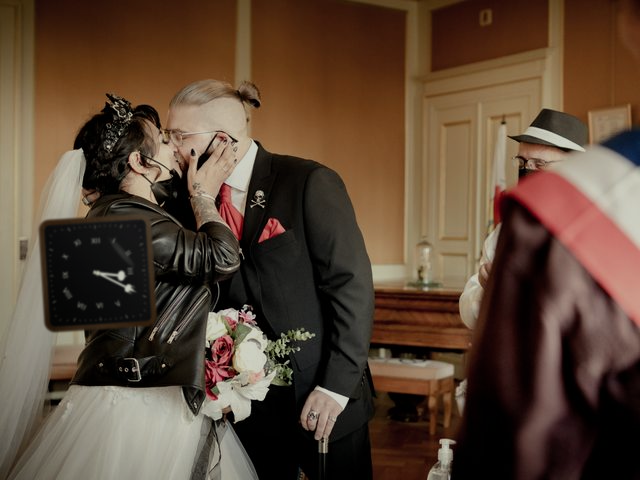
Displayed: 3 h 20 min
